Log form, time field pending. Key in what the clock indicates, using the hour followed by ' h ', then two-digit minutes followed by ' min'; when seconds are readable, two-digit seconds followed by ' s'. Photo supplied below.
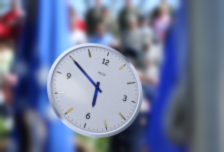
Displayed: 5 h 50 min
